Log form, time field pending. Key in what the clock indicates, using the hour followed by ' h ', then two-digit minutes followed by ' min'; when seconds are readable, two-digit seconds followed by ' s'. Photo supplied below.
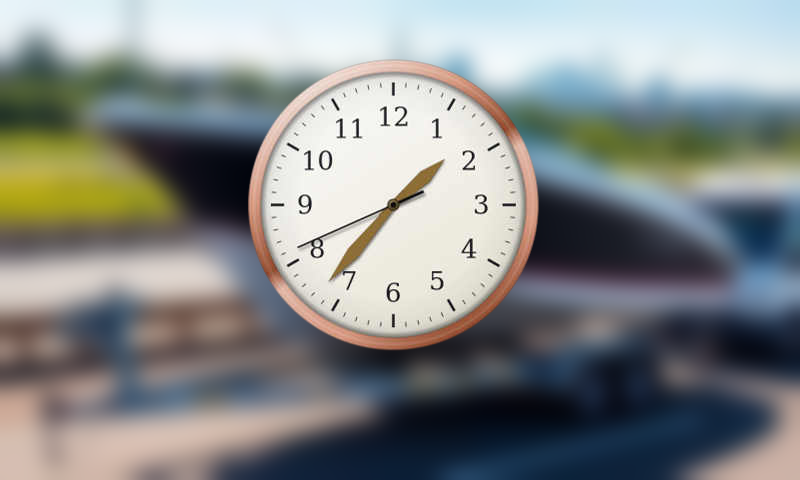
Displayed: 1 h 36 min 41 s
